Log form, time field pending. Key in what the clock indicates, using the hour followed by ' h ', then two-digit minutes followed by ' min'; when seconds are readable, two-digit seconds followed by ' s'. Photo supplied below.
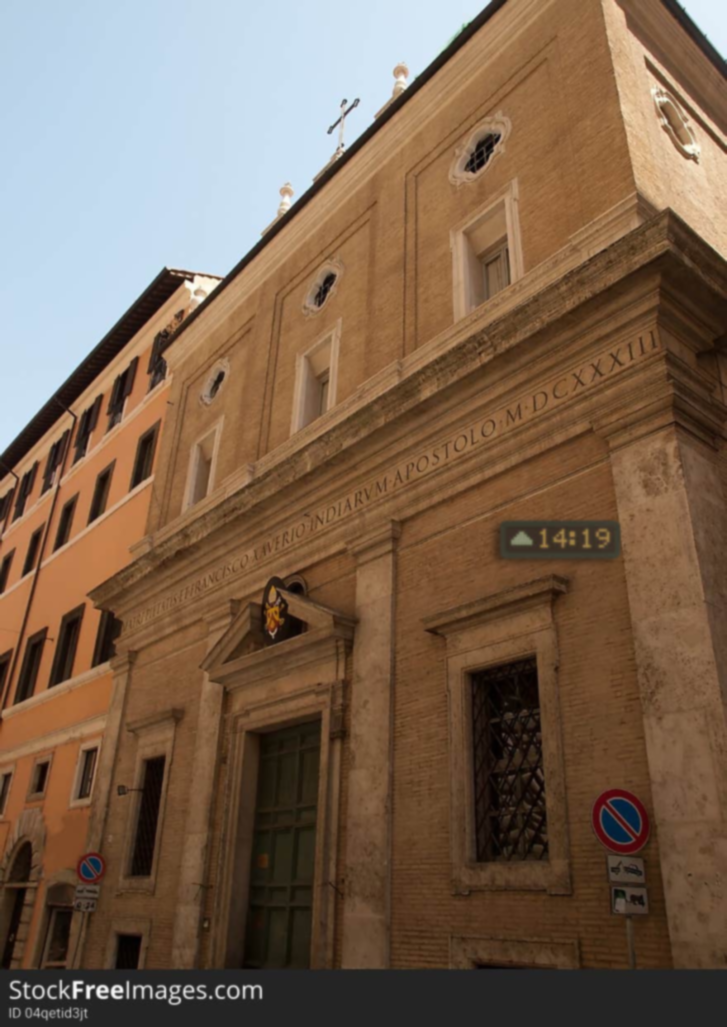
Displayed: 14 h 19 min
